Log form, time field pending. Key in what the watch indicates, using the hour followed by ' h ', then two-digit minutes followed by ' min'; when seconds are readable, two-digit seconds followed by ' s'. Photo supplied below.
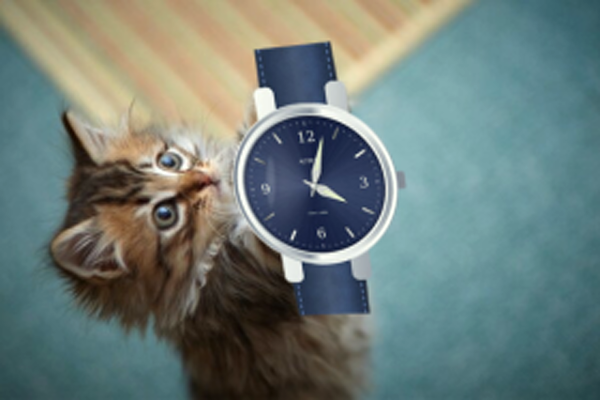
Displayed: 4 h 03 min
